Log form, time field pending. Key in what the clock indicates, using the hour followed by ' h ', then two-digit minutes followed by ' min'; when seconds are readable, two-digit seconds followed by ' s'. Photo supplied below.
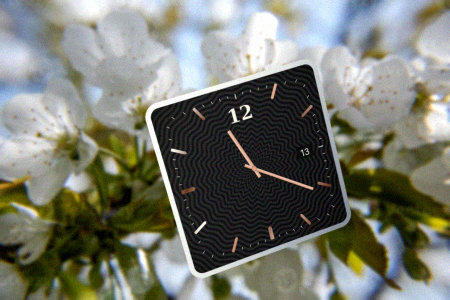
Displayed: 11 h 21 min
